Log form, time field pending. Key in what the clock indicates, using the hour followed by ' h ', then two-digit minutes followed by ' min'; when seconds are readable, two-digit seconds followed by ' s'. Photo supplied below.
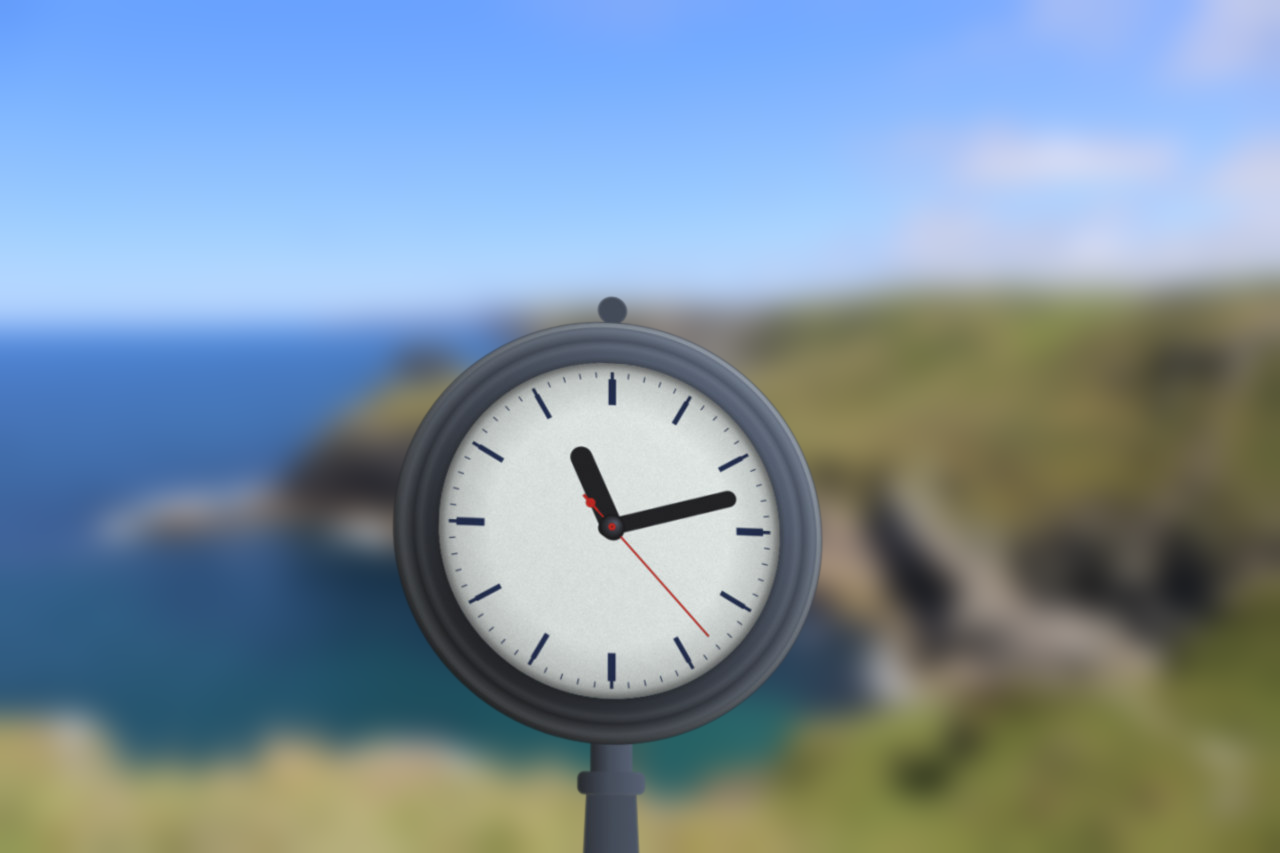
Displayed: 11 h 12 min 23 s
